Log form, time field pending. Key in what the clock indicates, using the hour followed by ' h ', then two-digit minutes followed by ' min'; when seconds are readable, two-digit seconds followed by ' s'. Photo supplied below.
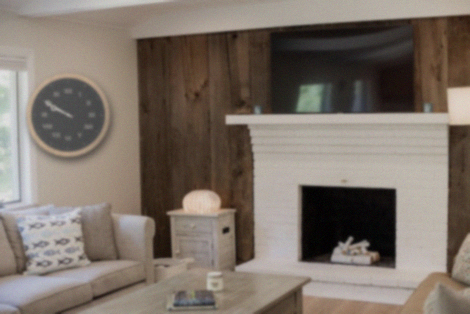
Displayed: 9 h 50 min
